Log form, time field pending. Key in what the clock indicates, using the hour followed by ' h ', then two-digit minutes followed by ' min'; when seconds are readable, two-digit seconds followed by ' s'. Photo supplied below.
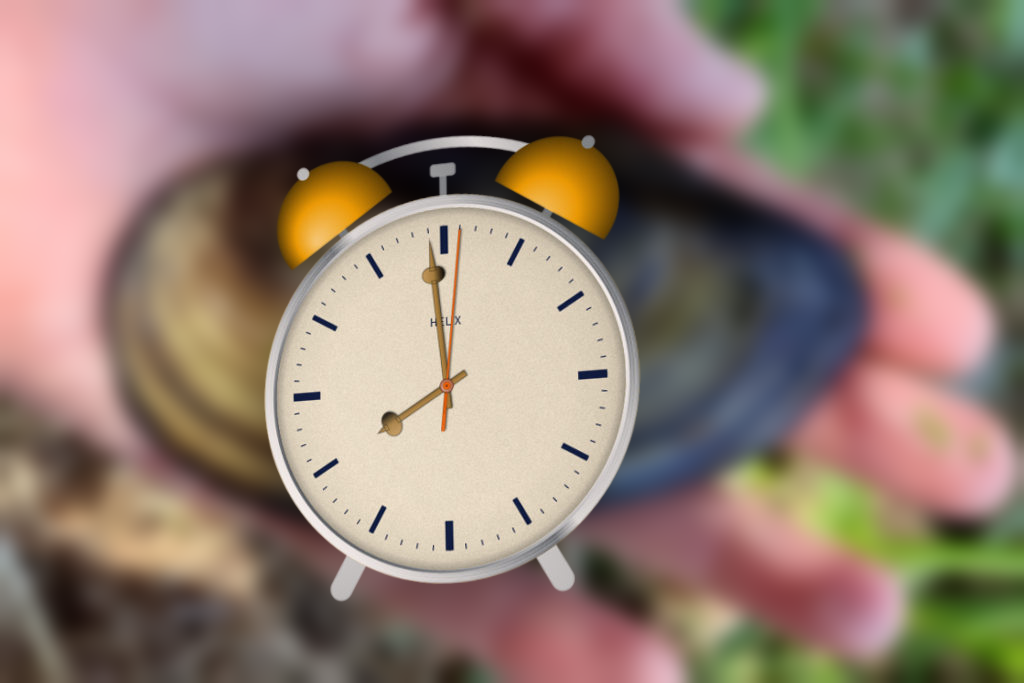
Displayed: 7 h 59 min 01 s
